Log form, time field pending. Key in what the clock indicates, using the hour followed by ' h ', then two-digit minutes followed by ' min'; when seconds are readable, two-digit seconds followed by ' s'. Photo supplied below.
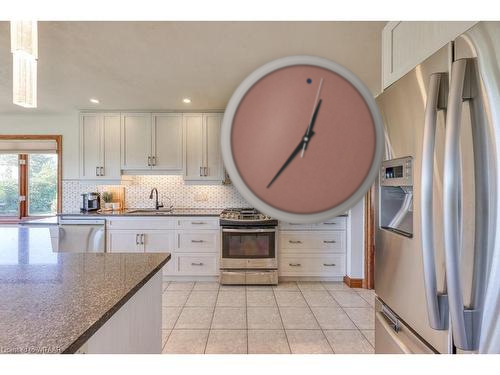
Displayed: 12 h 36 min 02 s
